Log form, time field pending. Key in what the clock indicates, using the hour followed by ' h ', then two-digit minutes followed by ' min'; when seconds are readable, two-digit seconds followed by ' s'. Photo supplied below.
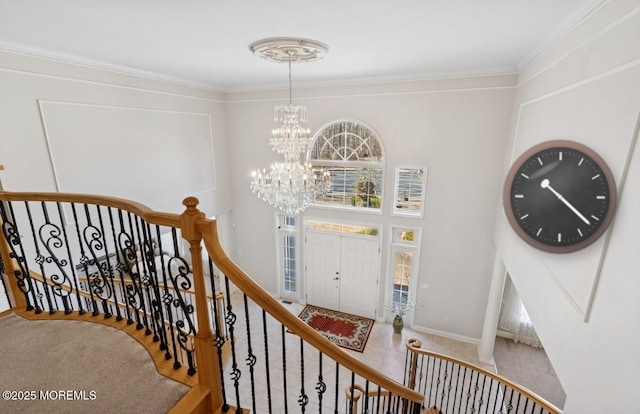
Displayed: 10 h 22 min
